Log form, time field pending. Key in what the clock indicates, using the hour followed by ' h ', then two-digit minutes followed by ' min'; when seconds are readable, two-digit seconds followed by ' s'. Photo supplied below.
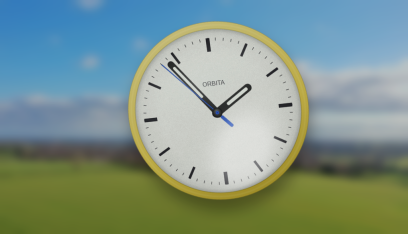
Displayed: 1 h 53 min 53 s
